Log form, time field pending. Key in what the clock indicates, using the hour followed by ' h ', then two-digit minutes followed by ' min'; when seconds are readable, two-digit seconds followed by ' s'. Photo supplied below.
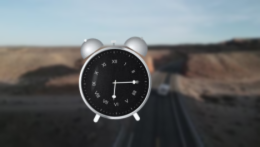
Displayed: 6 h 15 min
